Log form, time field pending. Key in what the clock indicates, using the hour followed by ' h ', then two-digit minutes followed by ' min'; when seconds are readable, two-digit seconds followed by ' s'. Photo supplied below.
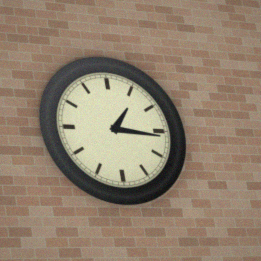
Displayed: 1 h 16 min
